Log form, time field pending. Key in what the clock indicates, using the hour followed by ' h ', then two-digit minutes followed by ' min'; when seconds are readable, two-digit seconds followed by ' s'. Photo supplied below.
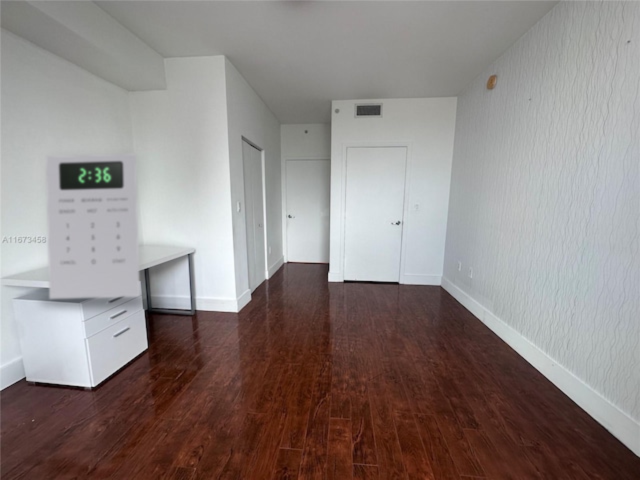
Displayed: 2 h 36 min
